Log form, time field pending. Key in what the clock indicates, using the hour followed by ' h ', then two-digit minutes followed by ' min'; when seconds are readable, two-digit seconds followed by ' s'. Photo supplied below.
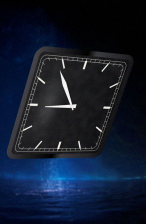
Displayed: 8 h 54 min
